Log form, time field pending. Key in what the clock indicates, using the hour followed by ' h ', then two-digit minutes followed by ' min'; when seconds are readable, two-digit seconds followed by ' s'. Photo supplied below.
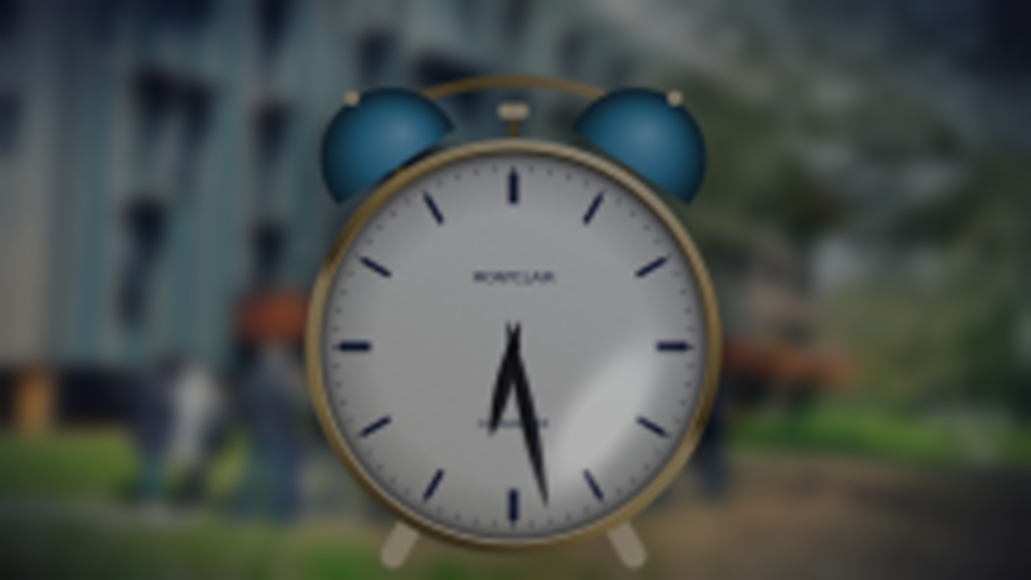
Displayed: 6 h 28 min
